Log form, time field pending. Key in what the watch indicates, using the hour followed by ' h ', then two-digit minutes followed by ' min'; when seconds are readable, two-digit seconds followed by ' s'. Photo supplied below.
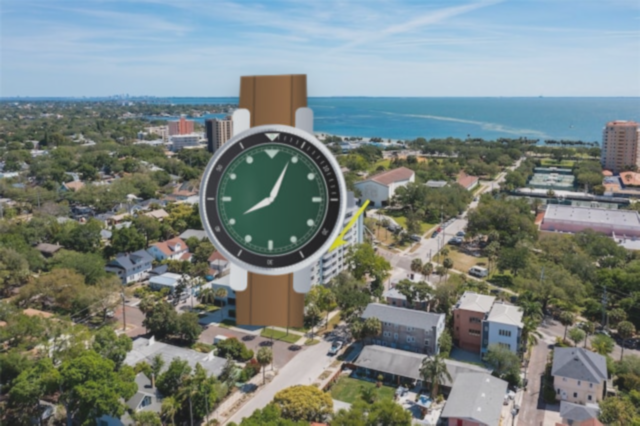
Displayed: 8 h 04 min
